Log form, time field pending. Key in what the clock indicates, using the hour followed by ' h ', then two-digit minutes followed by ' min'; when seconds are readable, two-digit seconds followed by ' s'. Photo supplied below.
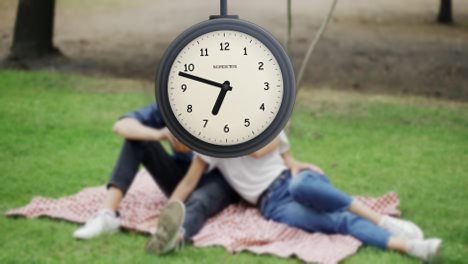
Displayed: 6 h 48 min
